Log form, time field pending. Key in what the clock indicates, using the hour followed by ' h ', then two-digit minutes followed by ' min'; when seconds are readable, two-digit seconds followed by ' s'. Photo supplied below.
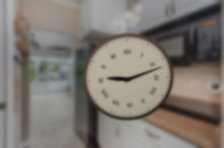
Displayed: 9 h 12 min
